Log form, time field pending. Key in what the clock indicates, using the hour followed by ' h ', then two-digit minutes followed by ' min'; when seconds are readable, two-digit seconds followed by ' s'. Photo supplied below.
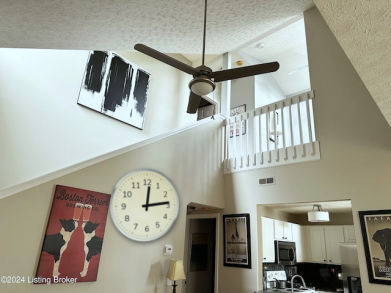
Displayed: 12 h 14 min
